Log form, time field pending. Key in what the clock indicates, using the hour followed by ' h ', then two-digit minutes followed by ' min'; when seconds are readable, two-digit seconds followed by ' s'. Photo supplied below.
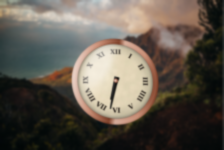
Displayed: 6 h 32 min
